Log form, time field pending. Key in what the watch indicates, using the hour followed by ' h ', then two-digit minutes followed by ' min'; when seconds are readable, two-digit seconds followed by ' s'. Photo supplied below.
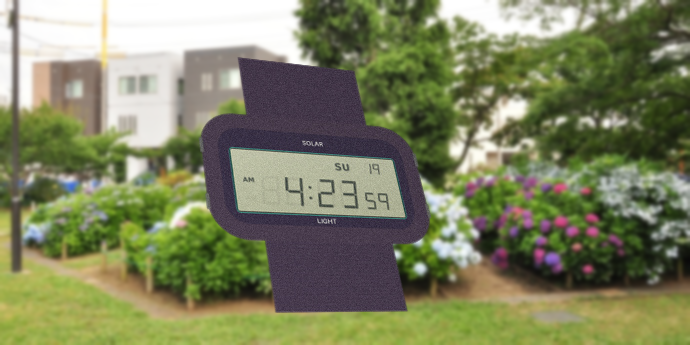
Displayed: 4 h 23 min 59 s
